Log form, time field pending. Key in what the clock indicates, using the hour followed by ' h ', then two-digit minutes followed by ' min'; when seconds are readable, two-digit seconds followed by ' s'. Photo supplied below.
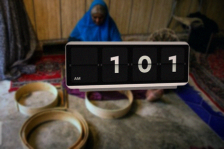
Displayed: 1 h 01 min
